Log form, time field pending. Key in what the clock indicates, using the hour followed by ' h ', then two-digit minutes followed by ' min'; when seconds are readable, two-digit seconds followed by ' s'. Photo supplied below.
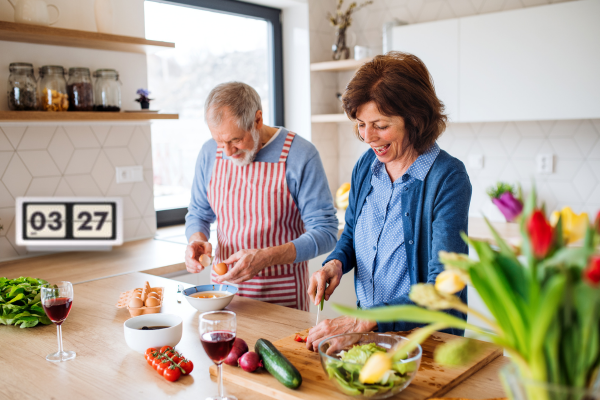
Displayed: 3 h 27 min
